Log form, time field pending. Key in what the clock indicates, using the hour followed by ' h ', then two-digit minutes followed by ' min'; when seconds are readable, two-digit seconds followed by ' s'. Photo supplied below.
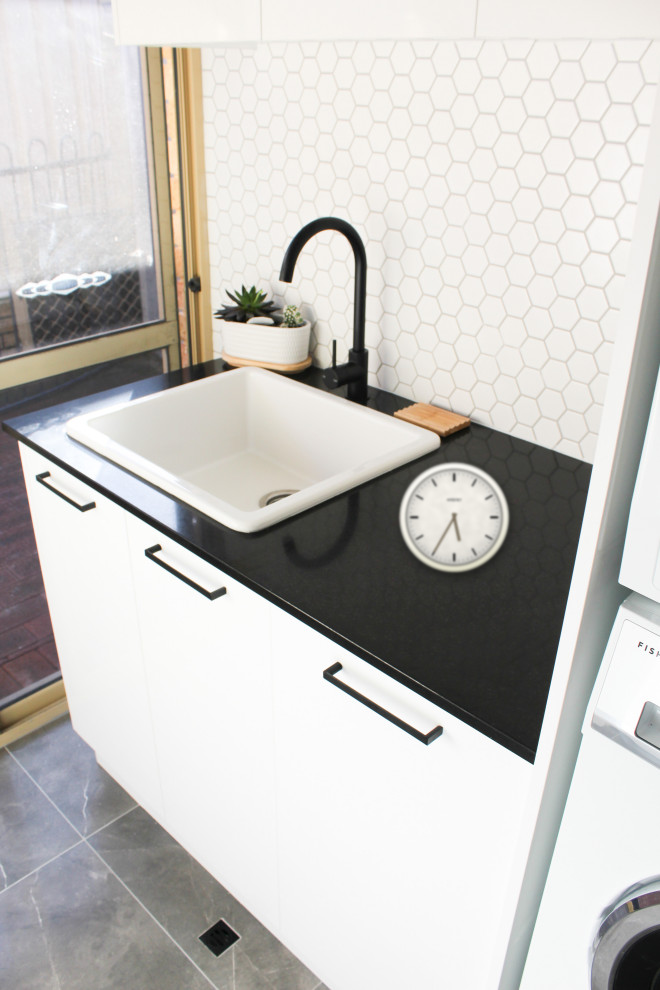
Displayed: 5 h 35 min
